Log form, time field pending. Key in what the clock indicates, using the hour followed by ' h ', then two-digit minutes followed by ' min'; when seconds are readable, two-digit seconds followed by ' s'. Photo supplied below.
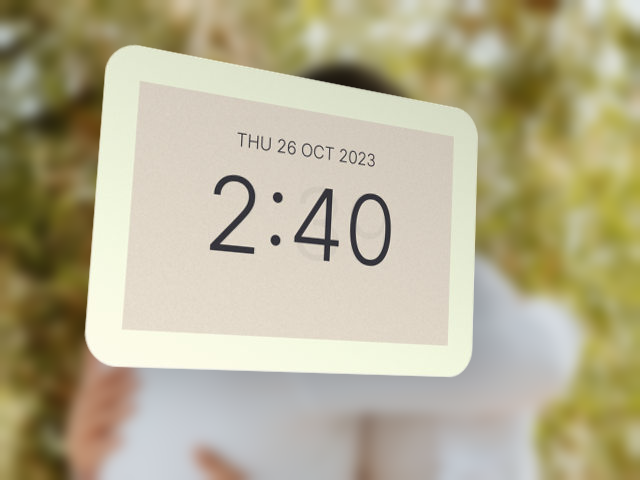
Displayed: 2 h 40 min
